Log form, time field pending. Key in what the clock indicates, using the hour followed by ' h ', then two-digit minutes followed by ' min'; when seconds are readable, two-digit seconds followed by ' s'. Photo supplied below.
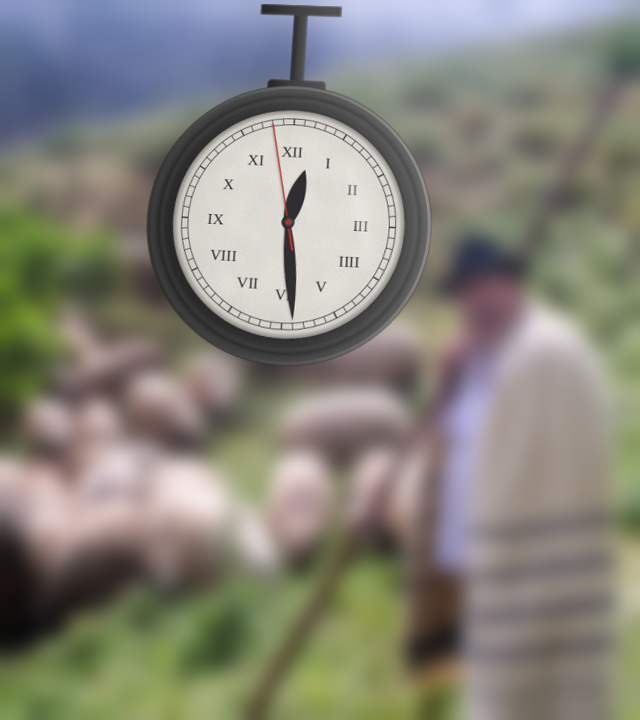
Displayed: 12 h 28 min 58 s
